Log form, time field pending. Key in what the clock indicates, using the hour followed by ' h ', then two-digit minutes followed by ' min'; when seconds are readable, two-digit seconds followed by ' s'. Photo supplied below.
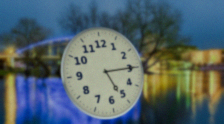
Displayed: 5 h 15 min
